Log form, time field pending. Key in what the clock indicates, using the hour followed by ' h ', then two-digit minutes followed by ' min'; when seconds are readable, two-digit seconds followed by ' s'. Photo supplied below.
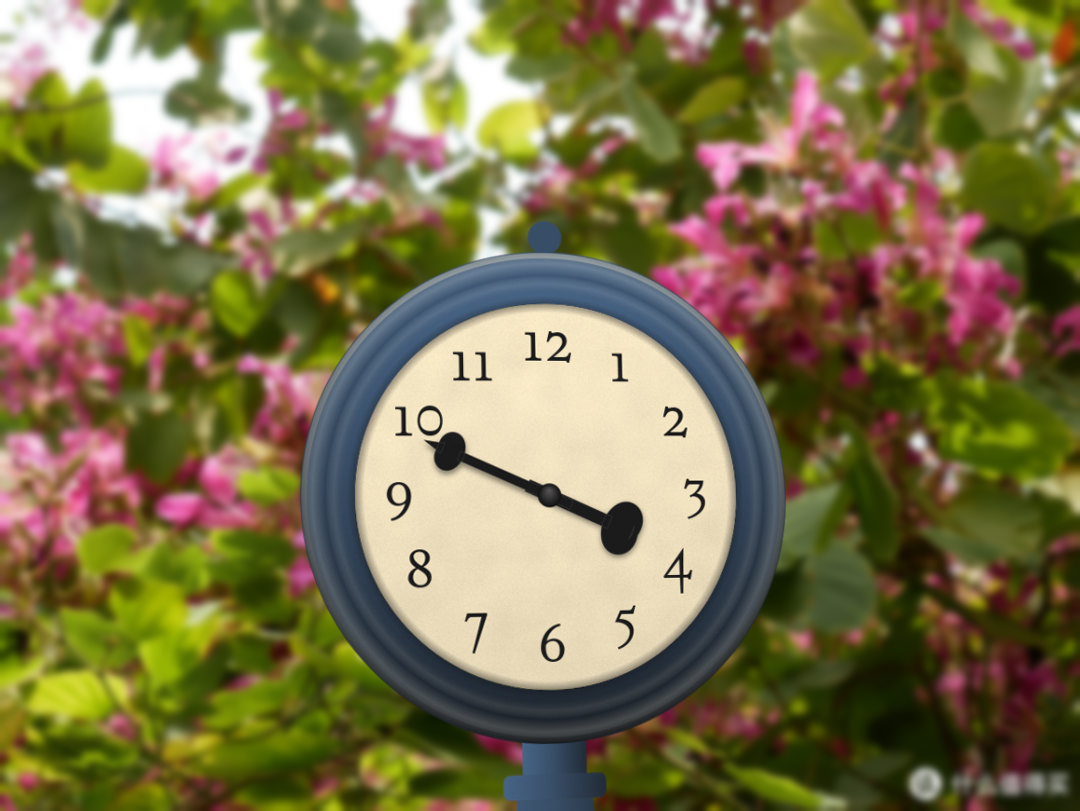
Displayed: 3 h 49 min
